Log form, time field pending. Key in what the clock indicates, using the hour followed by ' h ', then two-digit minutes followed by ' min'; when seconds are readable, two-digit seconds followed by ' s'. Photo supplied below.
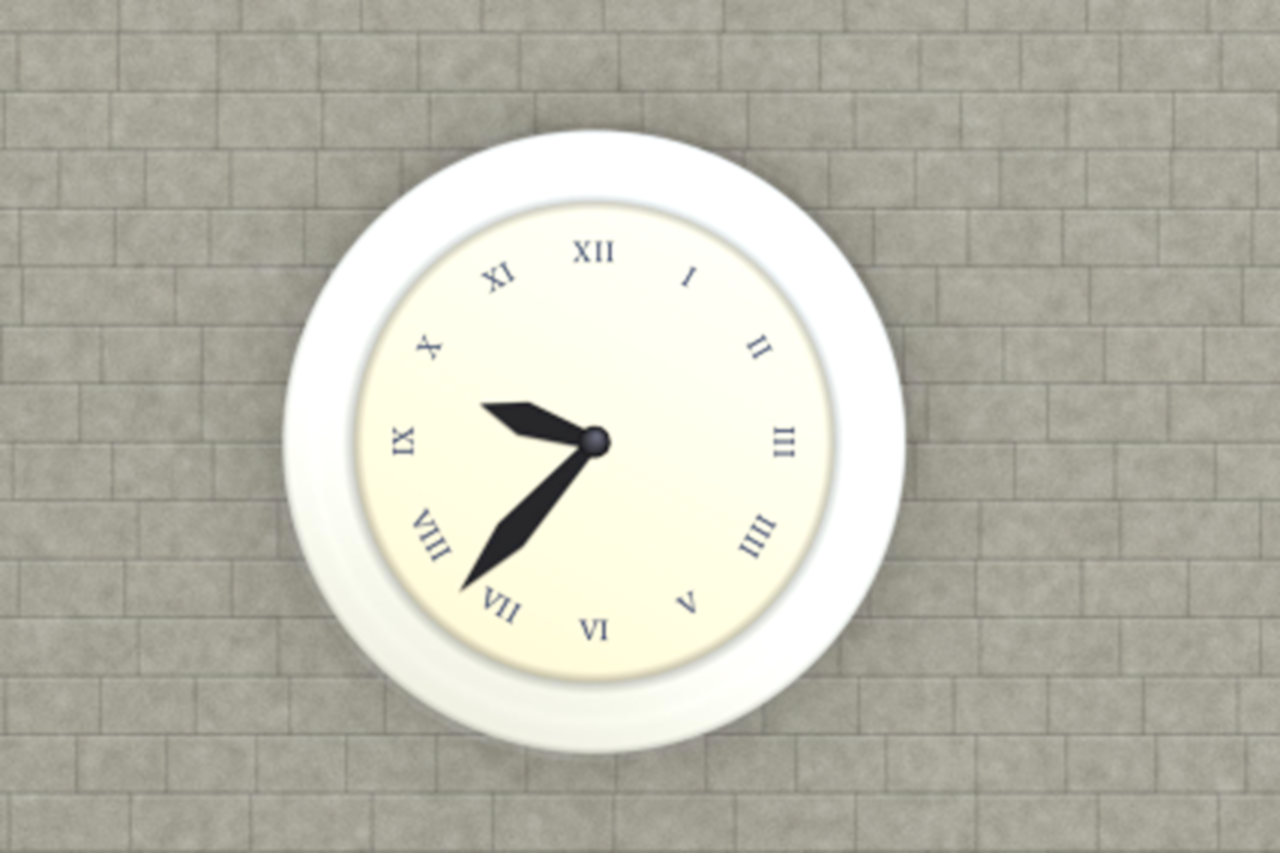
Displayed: 9 h 37 min
